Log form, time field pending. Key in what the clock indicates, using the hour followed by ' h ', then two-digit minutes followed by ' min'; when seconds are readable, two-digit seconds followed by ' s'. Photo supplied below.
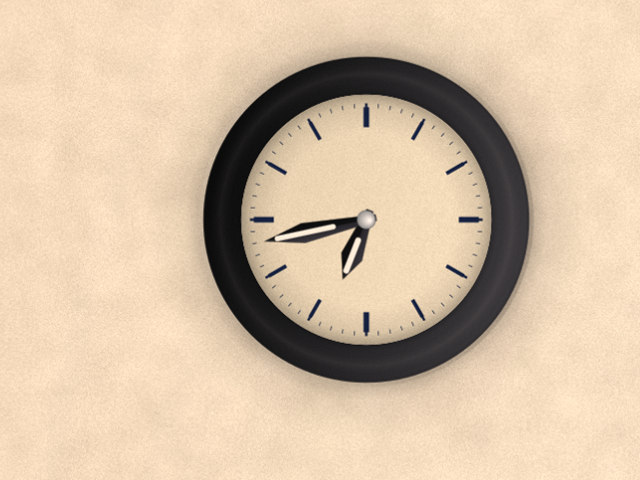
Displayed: 6 h 43 min
